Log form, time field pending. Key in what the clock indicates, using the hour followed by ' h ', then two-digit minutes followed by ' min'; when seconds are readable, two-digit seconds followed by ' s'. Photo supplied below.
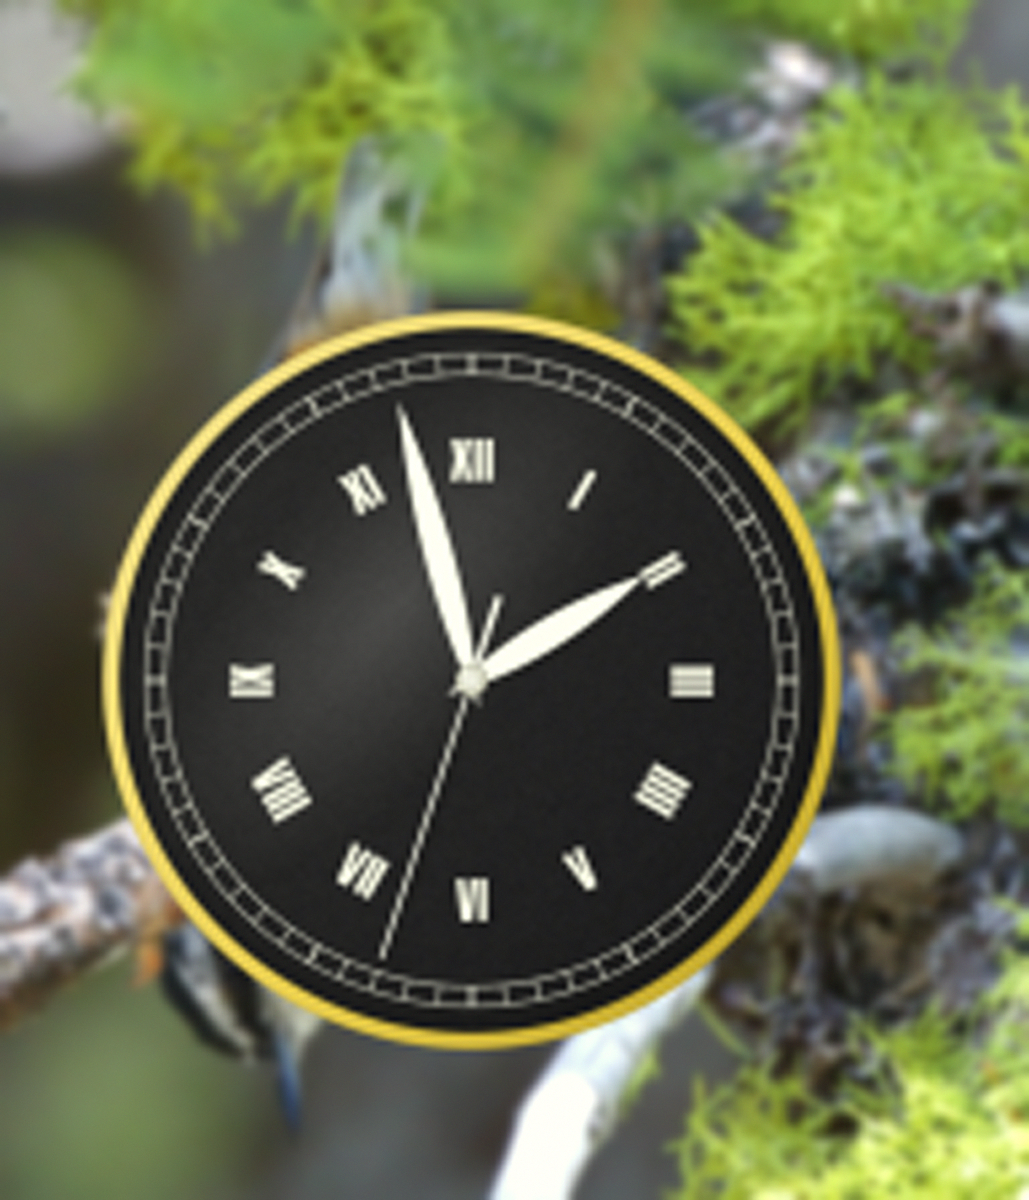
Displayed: 1 h 57 min 33 s
